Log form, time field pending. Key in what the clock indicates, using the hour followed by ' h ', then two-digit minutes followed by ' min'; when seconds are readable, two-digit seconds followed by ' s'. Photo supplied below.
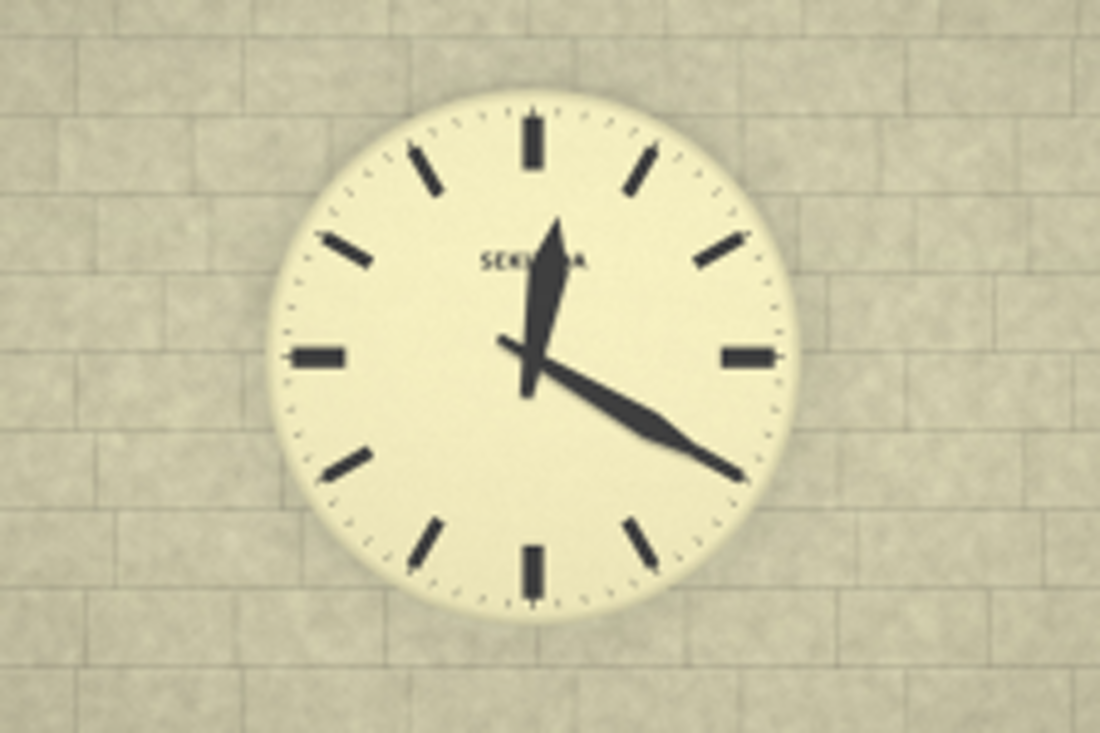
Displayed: 12 h 20 min
